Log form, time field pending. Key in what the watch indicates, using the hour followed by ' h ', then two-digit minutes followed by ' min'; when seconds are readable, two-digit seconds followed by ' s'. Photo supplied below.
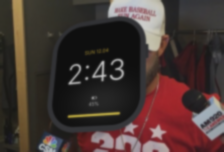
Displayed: 2 h 43 min
